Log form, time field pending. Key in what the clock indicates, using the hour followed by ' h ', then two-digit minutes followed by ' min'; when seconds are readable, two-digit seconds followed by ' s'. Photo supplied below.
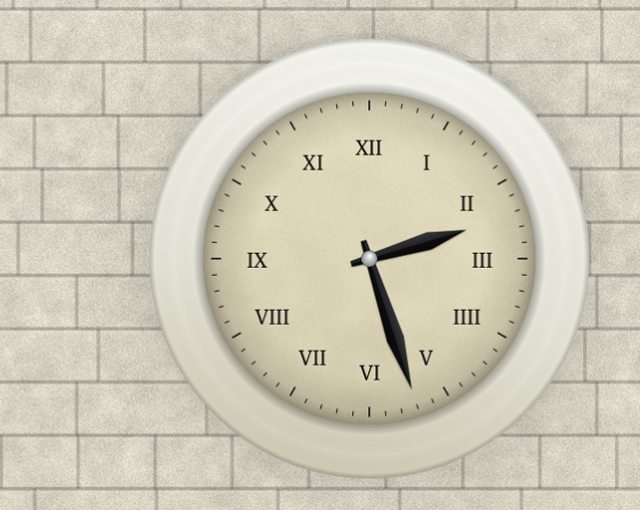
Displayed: 2 h 27 min
